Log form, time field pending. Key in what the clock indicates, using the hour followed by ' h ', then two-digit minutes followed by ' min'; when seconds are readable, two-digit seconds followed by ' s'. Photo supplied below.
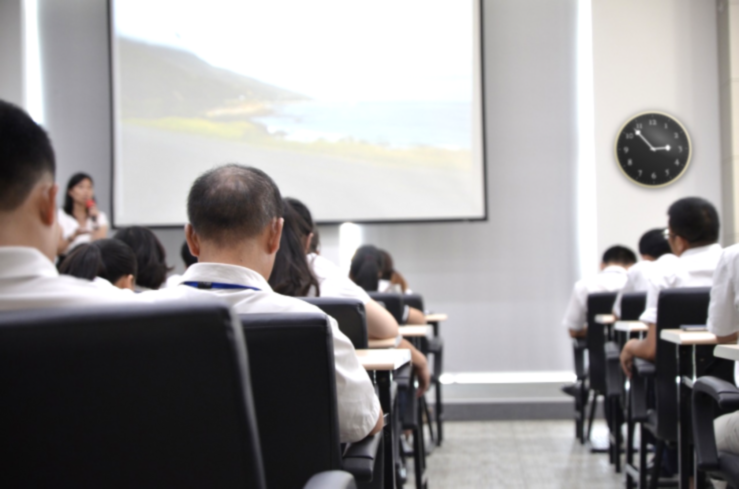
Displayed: 2 h 53 min
